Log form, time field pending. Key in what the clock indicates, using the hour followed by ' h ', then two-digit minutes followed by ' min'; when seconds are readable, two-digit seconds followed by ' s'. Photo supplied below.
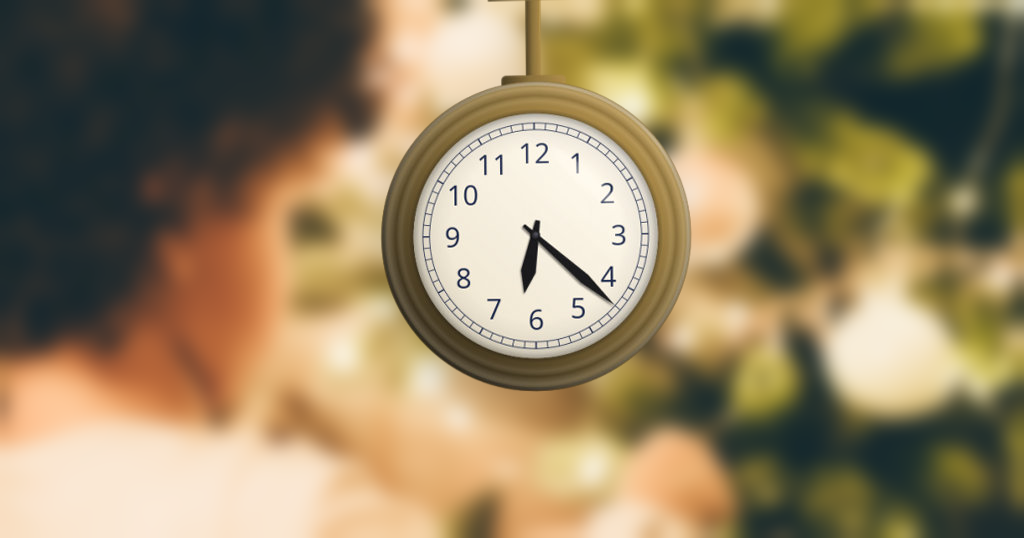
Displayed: 6 h 22 min
